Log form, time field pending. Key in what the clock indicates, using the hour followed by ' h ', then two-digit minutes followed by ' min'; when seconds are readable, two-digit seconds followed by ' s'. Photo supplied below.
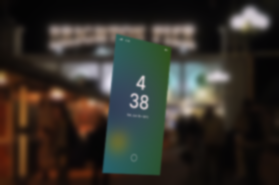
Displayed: 4 h 38 min
